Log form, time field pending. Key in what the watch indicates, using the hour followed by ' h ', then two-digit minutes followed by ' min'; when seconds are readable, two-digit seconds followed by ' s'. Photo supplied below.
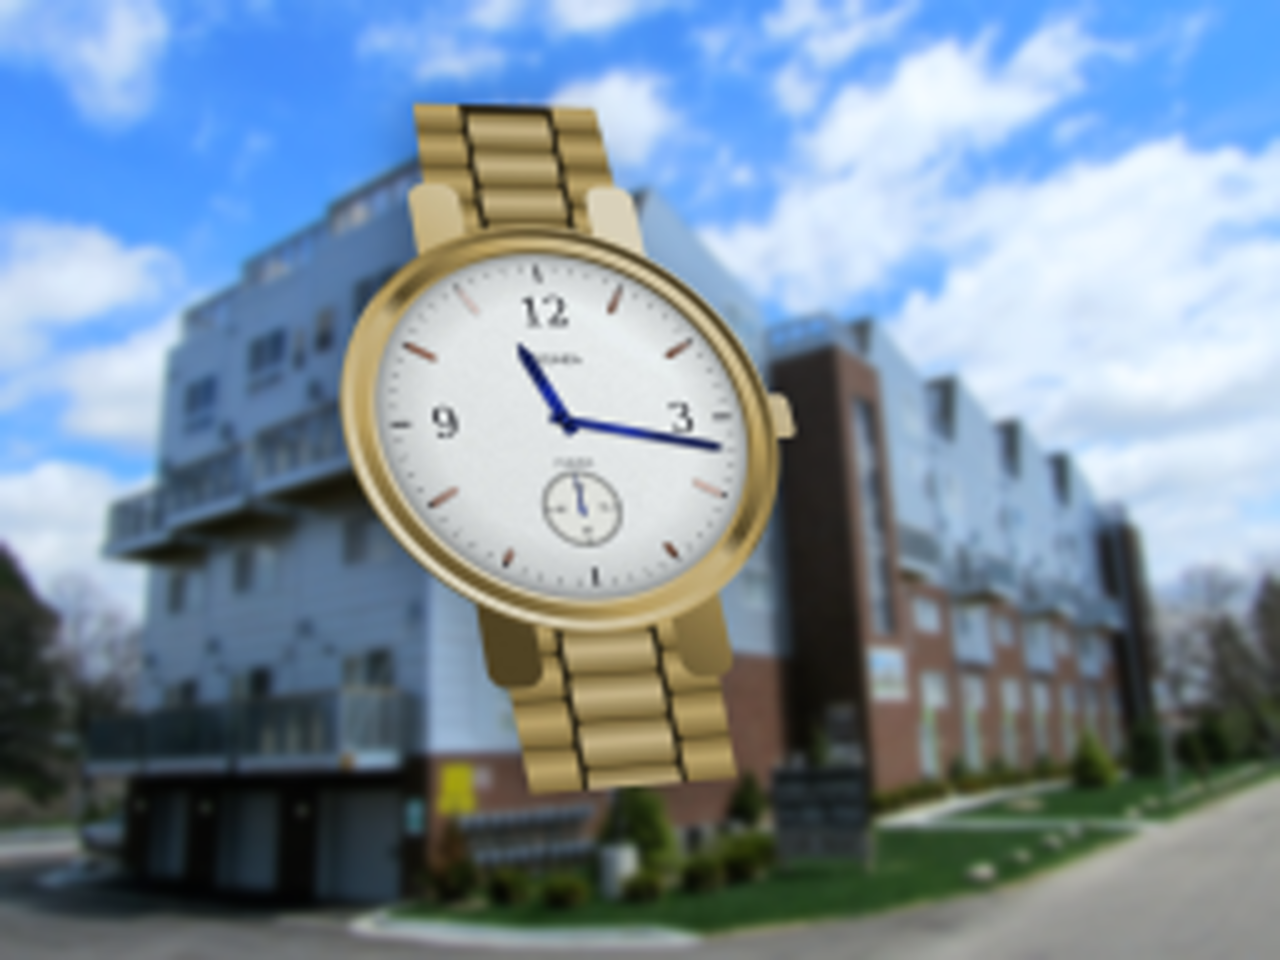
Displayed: 11 h 17 min
